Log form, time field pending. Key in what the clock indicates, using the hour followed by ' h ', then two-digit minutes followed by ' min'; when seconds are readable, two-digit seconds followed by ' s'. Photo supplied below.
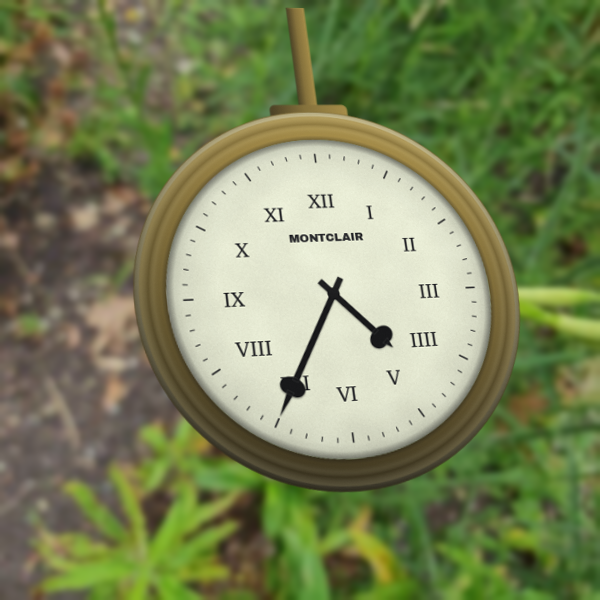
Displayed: 4 h 35 min
